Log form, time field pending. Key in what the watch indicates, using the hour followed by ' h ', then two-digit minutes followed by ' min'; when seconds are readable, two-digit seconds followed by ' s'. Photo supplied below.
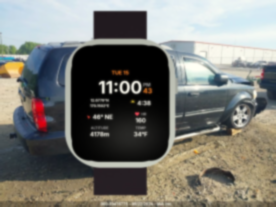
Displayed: 11 h 00 min
